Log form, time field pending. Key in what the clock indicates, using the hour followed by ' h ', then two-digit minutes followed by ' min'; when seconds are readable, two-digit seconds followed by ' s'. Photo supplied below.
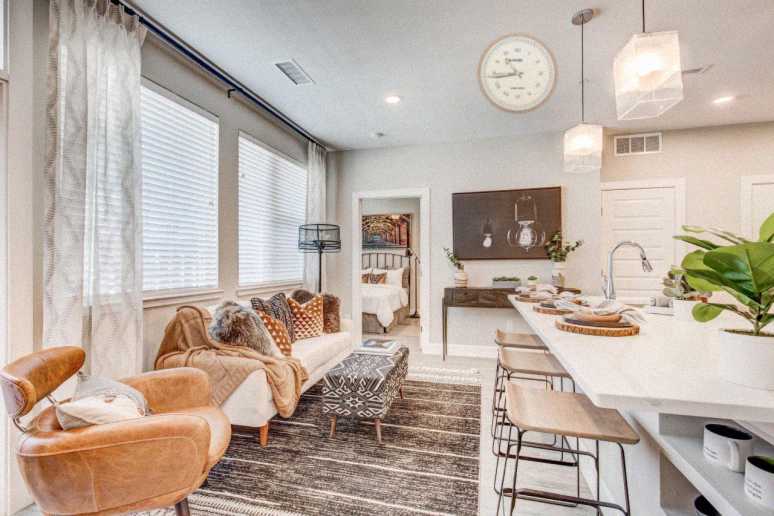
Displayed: 10 h 44 min
